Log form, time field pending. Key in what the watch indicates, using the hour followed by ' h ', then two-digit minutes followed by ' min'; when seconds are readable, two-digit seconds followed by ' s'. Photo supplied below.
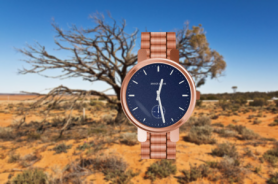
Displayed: 12 h 28 min
